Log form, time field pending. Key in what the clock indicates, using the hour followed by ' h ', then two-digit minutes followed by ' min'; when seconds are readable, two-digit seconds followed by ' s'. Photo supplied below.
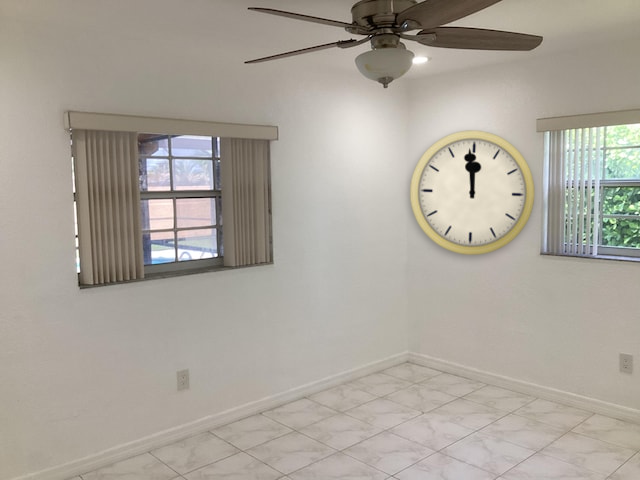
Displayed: 11 h 59 min
